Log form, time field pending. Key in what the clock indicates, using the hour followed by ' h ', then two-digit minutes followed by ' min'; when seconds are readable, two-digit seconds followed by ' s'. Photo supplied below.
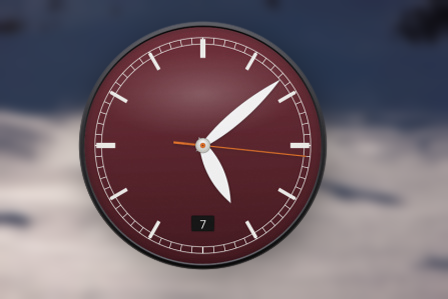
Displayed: 5 h 08 min 16 s
